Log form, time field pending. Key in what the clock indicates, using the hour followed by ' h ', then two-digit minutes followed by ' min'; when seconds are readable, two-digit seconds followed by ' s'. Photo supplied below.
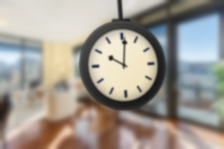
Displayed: 10 h 01 min
